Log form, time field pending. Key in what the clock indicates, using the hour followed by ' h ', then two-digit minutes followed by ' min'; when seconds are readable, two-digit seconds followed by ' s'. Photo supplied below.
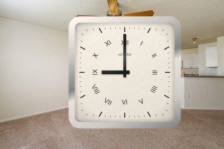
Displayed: 9 h 00 min
